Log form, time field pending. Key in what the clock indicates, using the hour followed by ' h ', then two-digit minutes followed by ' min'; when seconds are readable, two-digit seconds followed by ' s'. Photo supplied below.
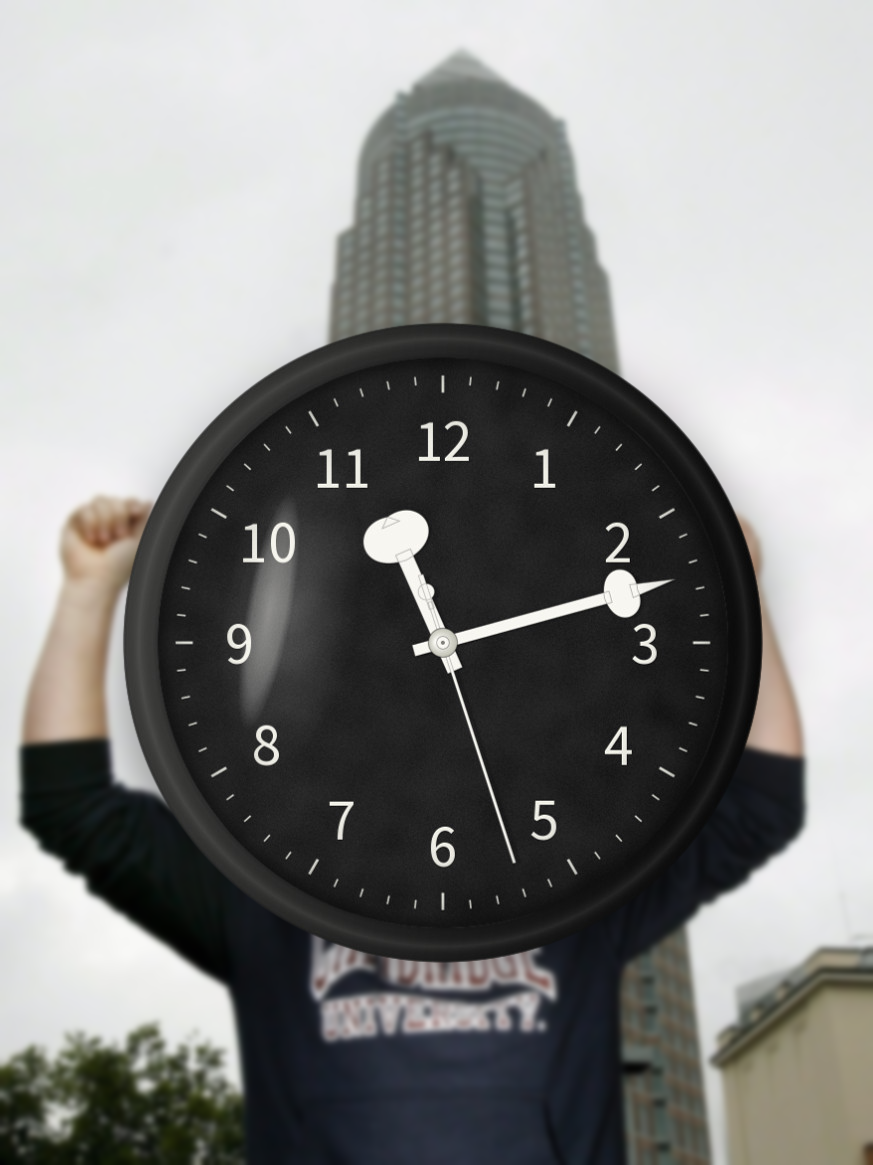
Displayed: 11 h 12 min 27 s
